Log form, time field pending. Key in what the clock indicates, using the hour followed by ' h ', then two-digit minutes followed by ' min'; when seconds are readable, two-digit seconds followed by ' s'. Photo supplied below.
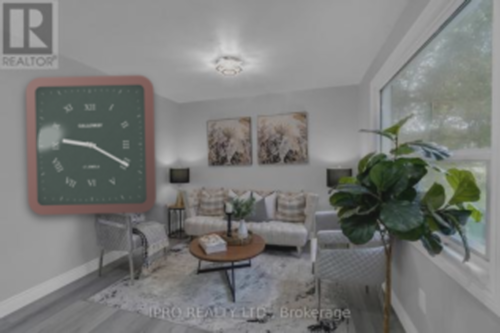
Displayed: 9 h 20 min
